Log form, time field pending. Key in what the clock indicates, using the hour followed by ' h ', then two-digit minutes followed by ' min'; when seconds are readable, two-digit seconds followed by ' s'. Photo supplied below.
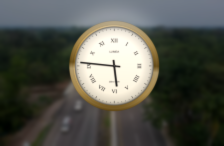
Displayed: 5 h 46 min
